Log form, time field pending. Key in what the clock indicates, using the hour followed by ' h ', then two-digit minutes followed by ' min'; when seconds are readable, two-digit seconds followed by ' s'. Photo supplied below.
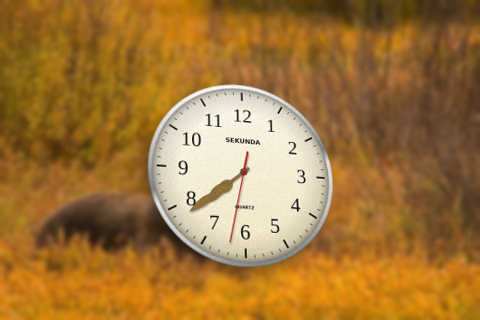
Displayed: 7 h 38 min 32 s
